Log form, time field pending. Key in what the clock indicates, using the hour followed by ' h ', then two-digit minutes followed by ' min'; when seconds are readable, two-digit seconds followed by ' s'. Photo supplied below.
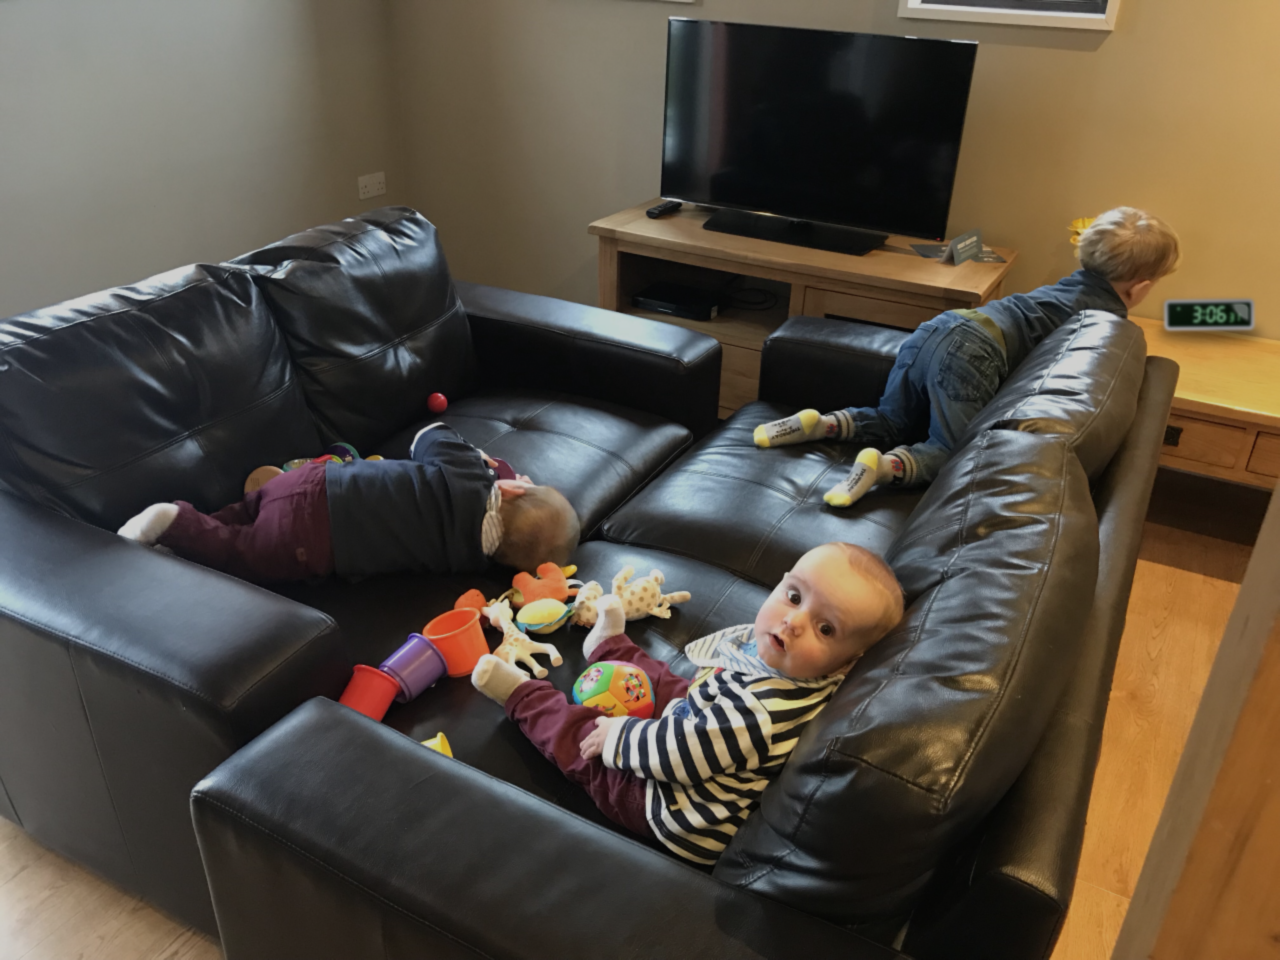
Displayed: 3 h 06 min
